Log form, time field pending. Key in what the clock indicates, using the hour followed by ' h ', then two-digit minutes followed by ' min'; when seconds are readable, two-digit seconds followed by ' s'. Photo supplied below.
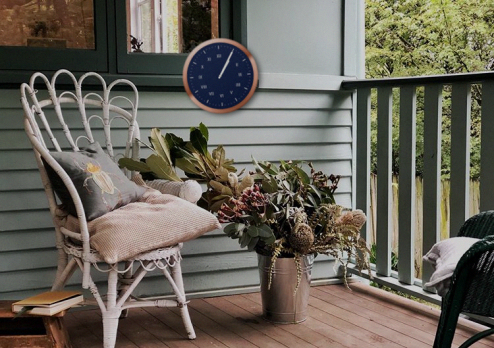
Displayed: 1 h 05 min
